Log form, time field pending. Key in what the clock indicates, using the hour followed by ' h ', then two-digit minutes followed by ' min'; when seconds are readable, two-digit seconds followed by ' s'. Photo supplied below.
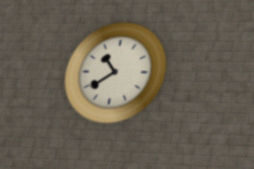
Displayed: 10 h 39 min
